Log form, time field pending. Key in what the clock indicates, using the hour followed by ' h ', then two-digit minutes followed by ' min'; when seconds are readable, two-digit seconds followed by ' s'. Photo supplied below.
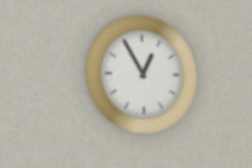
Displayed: 12 h 55 min
